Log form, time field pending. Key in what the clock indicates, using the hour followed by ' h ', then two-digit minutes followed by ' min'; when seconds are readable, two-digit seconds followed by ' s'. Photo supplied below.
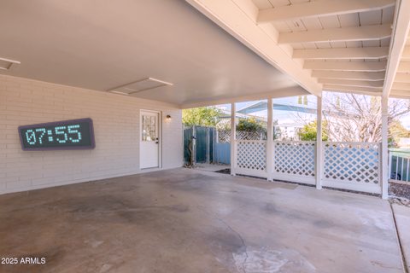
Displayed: 7 h 55 min
